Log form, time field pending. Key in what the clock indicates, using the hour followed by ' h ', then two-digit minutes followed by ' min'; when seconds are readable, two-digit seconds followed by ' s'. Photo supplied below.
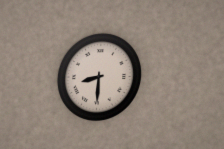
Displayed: 8 h 30 min
